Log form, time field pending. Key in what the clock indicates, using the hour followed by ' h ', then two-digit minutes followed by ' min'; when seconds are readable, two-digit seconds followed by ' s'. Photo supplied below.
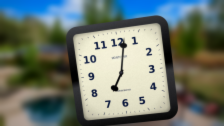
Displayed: 7 h 02 min
